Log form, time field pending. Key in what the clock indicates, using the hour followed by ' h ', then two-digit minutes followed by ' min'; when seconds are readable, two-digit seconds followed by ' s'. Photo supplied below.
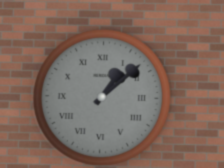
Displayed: 1 h 08 min
